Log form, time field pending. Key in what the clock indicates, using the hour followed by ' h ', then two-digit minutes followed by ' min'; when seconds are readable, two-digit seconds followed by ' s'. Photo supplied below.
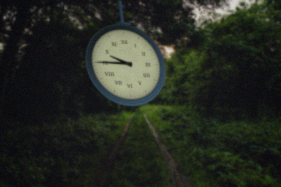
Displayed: 9 h 45 min
